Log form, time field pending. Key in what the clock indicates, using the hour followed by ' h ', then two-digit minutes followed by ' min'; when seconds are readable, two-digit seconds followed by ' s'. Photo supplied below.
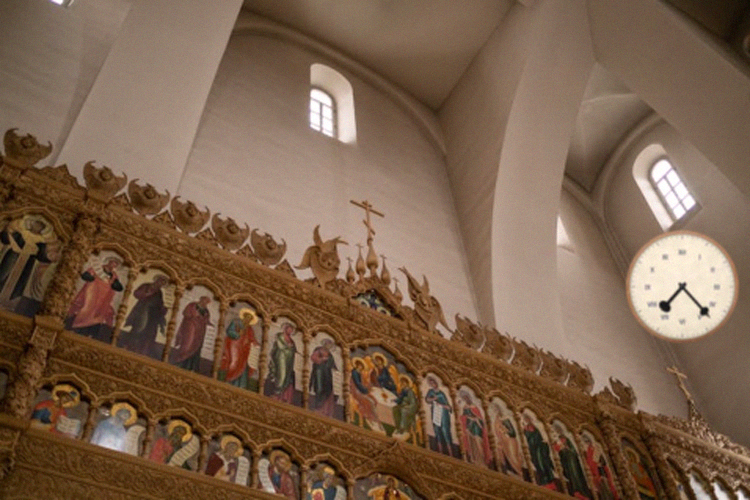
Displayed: 7 h 23 min
